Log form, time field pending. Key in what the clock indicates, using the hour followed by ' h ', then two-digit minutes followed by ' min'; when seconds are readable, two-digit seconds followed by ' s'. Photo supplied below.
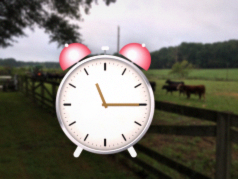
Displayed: 11 h 15 min
